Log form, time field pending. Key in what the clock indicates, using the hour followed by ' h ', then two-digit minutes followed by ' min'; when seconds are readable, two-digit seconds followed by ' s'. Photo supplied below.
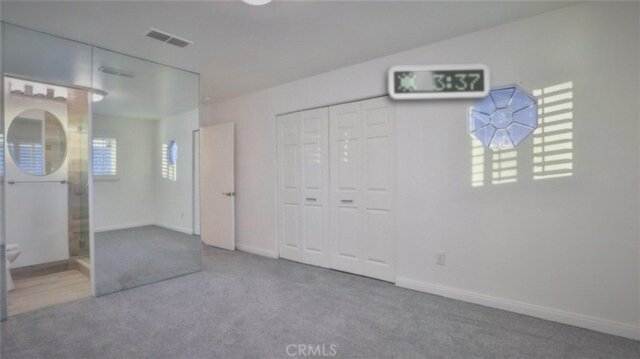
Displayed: 3 h 37 min
